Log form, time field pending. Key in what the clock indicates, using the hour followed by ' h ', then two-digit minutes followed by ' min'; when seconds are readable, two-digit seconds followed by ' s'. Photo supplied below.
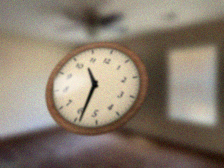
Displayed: 10 h 29 min
